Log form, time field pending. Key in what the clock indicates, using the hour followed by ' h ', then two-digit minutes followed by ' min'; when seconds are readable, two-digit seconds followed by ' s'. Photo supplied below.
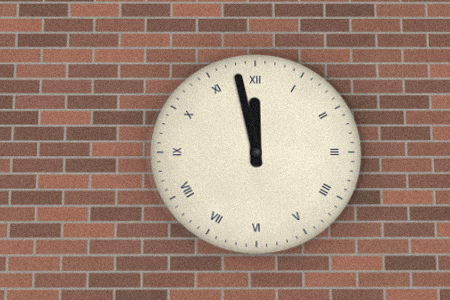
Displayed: 11 h 58 min
